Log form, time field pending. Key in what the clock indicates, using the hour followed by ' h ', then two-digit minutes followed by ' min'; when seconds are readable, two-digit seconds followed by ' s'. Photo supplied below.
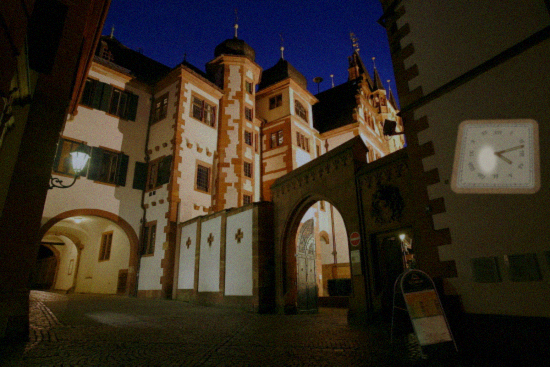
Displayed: 4 h 12 min
